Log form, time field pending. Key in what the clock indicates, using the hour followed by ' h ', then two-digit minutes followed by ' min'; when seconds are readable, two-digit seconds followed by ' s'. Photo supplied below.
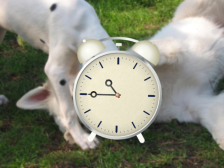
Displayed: 10 h 45 min
